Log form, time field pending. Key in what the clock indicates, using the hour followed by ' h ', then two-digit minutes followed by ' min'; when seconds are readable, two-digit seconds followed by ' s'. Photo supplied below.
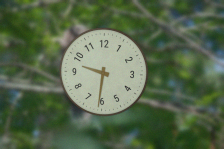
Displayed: 9 h 31 min
